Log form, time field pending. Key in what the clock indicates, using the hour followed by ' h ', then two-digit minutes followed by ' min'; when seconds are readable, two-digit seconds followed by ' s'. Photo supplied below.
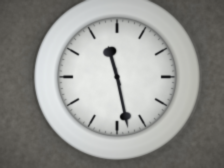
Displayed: 11 h 28 min
